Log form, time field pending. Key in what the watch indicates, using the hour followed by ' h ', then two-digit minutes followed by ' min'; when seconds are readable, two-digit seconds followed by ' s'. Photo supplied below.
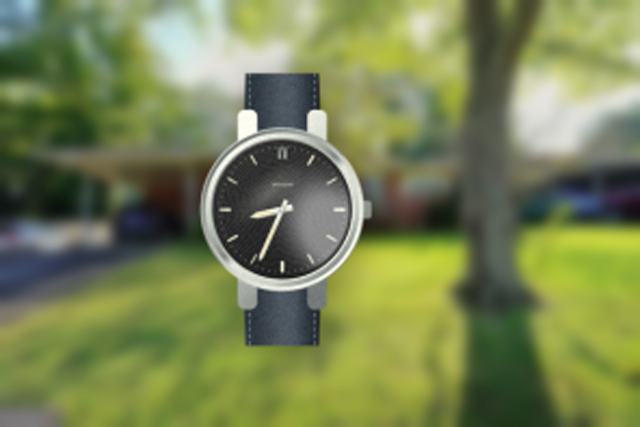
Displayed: 8 h 34 min
